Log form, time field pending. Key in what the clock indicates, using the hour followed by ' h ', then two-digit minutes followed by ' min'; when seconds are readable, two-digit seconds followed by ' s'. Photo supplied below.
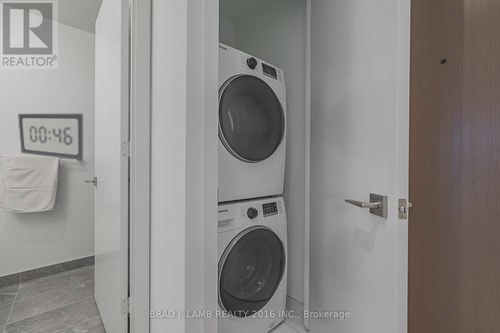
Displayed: 0 h 46 min
